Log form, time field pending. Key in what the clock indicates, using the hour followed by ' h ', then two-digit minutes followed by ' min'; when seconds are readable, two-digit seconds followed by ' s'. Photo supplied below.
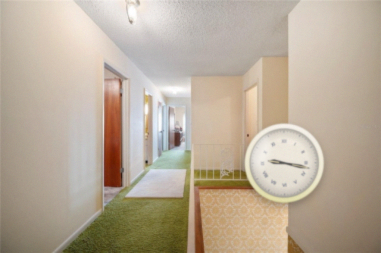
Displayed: 9 h 17 min
